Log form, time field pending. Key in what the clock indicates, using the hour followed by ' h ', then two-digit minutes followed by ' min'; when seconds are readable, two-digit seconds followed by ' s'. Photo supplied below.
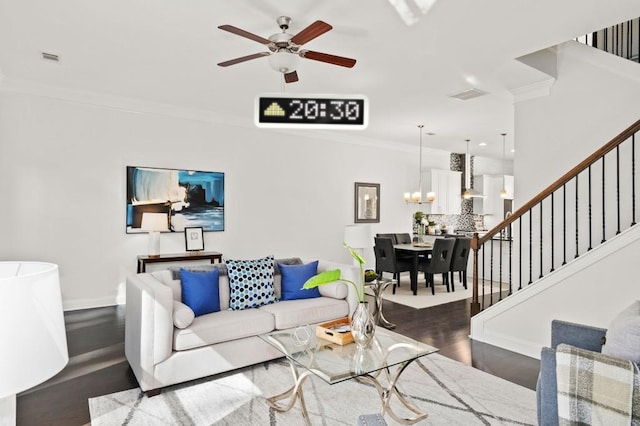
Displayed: 20 h 30 min
